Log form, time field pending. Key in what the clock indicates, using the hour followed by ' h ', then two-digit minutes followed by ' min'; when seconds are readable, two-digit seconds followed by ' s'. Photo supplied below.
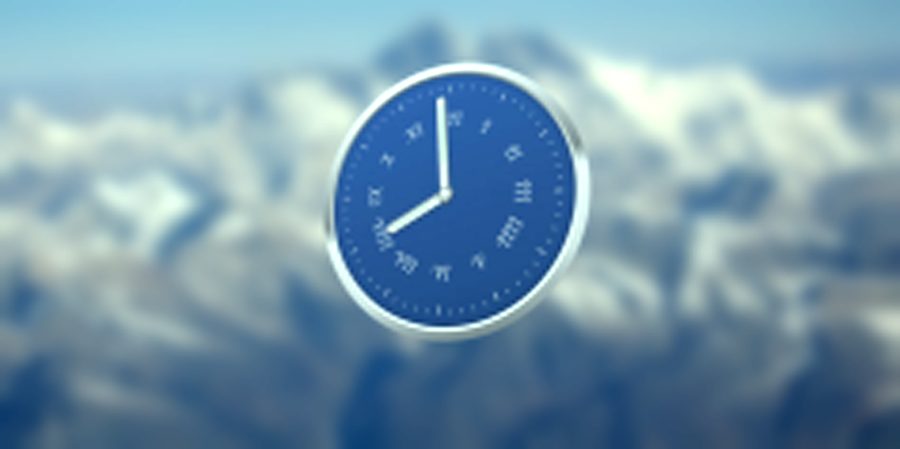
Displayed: 7 h 59 min
